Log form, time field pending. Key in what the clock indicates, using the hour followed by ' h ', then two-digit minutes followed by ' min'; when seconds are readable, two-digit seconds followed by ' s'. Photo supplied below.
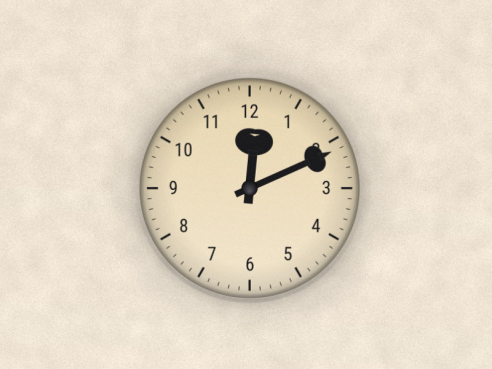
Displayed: 12 h 11 min
